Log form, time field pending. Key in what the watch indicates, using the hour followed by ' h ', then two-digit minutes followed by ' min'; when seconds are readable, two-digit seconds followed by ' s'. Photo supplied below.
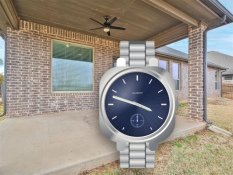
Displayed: 3 h 48 min
